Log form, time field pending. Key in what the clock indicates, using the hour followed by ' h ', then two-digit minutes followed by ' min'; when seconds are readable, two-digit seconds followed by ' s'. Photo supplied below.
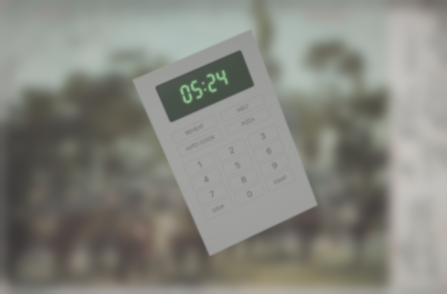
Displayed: 5 h 24 min
